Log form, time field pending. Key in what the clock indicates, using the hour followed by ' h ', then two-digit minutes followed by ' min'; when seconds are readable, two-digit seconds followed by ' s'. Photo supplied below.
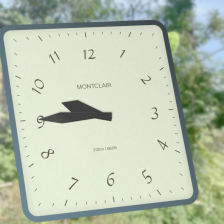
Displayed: 9 h 45 min
